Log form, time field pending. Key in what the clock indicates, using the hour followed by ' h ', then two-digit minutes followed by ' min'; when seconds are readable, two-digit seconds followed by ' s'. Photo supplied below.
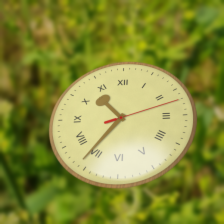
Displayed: 10 h 36 min 12 s
